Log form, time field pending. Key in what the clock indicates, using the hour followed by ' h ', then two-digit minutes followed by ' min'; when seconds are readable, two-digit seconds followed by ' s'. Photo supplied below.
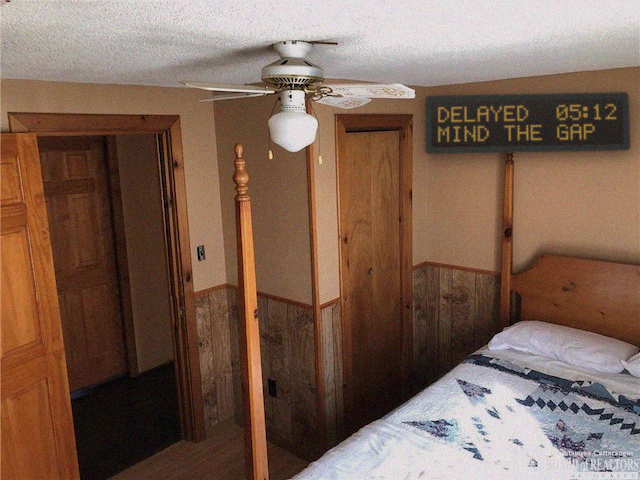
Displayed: 5 h 12 min
